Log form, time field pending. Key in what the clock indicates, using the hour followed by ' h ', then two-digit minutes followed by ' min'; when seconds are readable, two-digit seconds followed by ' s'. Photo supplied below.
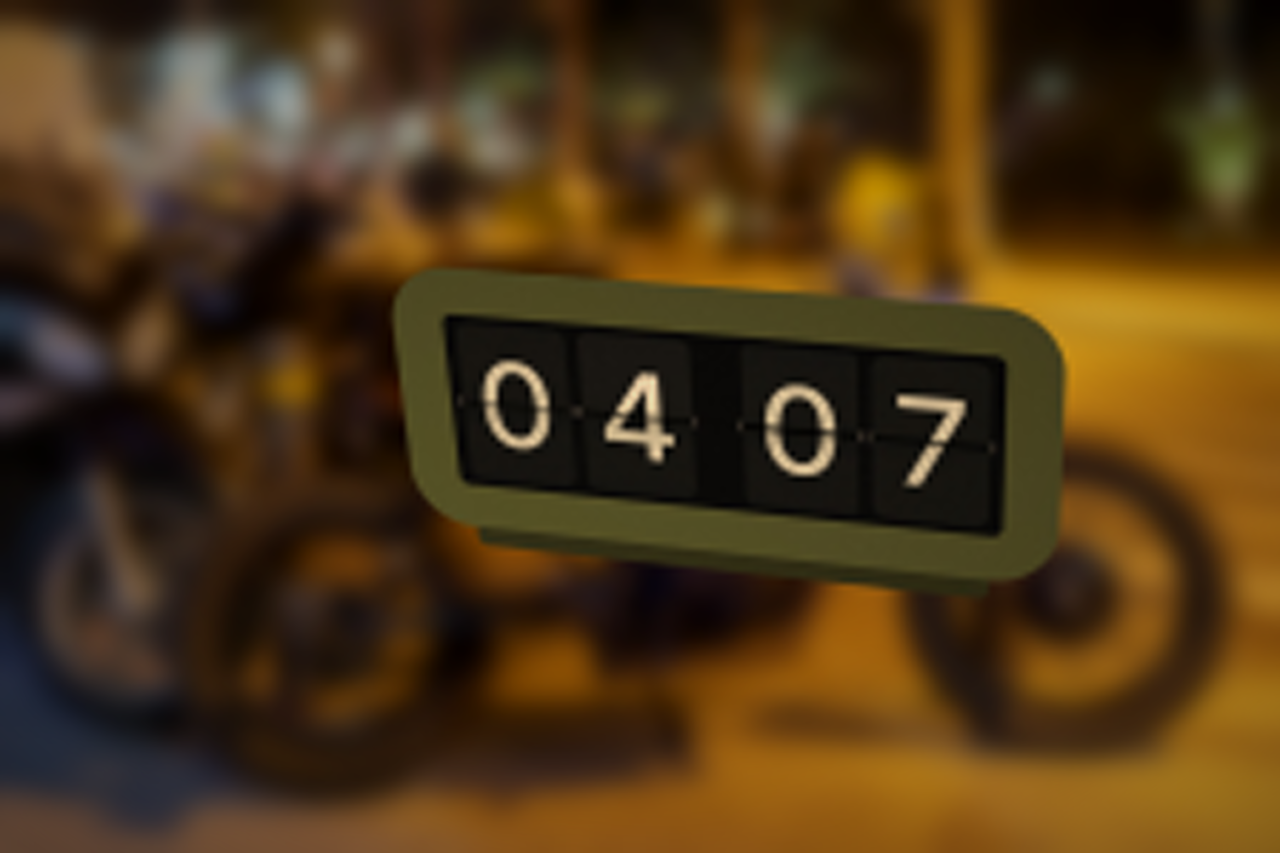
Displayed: 4 h 07 min
